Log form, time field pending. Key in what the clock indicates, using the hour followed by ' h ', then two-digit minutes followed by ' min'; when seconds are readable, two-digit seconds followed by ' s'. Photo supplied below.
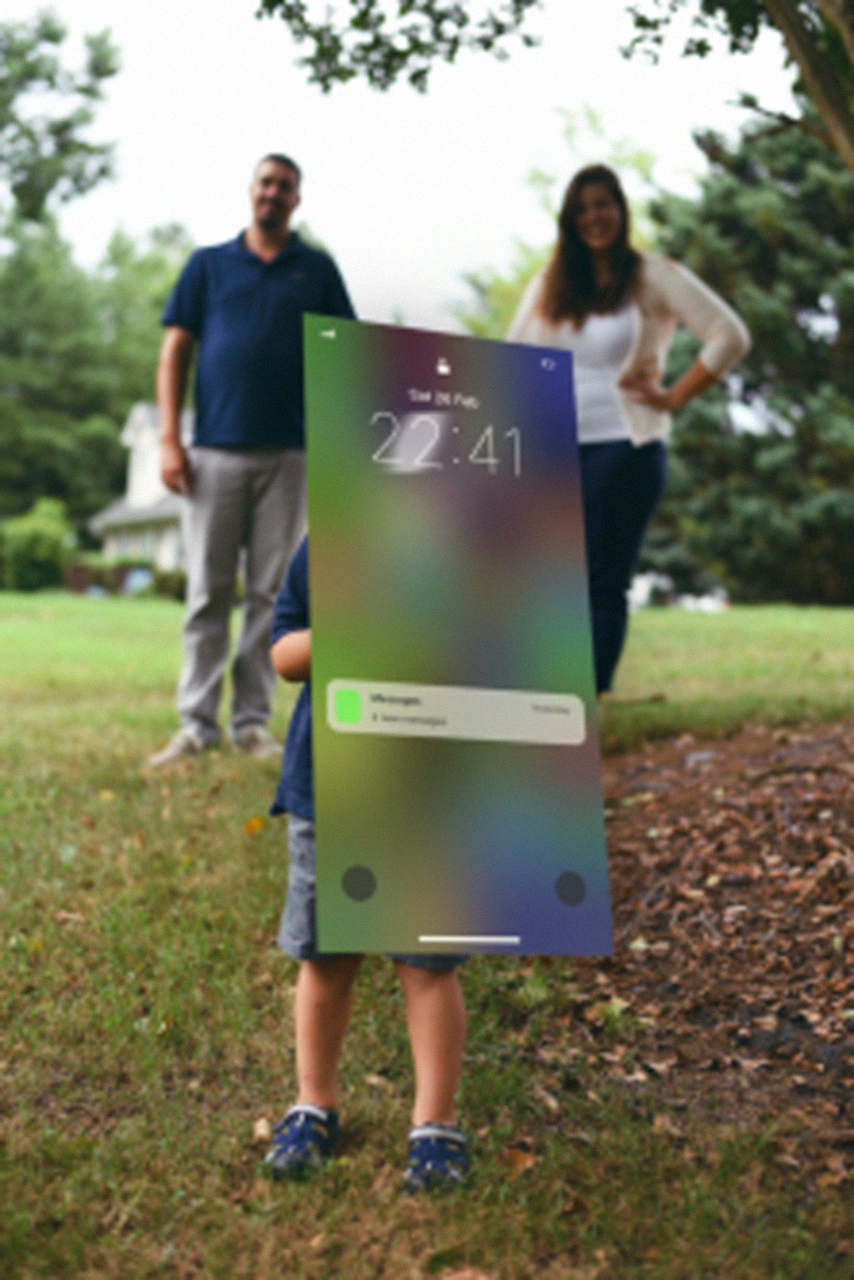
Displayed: 22 h 41 min
